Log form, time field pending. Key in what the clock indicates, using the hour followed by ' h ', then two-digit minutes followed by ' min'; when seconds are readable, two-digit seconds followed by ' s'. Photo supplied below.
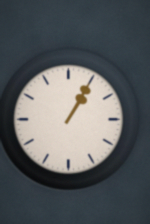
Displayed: 1 h 05 min
